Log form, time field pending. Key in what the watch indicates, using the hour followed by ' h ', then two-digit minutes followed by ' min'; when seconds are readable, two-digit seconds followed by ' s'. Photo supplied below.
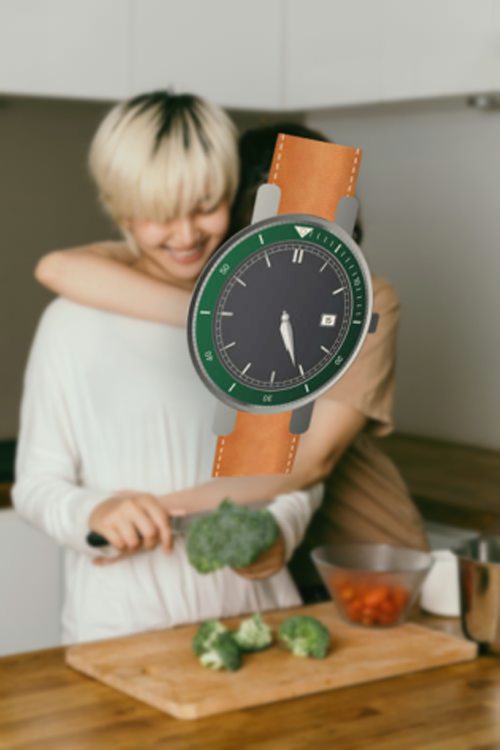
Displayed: 5 h 26 min
